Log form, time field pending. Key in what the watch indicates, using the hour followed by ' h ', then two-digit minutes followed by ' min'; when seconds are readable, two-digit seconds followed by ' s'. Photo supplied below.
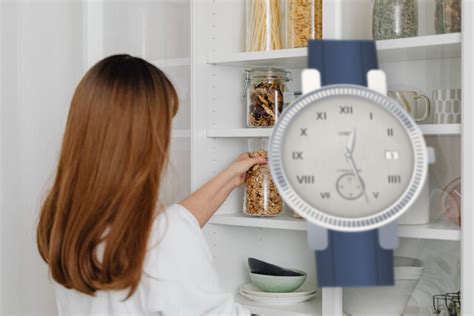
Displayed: 12 h 27 min
